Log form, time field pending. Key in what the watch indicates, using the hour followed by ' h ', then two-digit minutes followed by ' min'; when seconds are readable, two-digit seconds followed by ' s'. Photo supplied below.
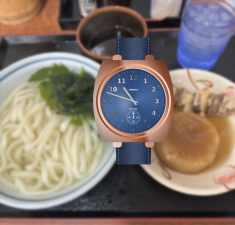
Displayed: 10 h 48 min
